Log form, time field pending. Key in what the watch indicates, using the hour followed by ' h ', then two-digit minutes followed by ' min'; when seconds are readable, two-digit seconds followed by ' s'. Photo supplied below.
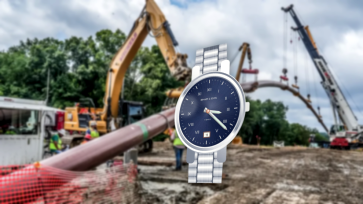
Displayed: 3 h 22 min
